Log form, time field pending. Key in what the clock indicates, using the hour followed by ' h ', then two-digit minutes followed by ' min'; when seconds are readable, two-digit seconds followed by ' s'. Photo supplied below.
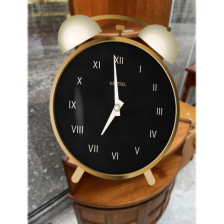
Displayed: 6 h 59 min
